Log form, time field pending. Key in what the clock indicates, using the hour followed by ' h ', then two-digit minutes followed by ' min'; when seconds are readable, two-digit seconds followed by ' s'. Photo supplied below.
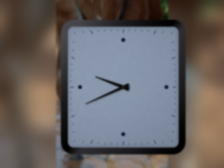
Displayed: 9 h 41 min
